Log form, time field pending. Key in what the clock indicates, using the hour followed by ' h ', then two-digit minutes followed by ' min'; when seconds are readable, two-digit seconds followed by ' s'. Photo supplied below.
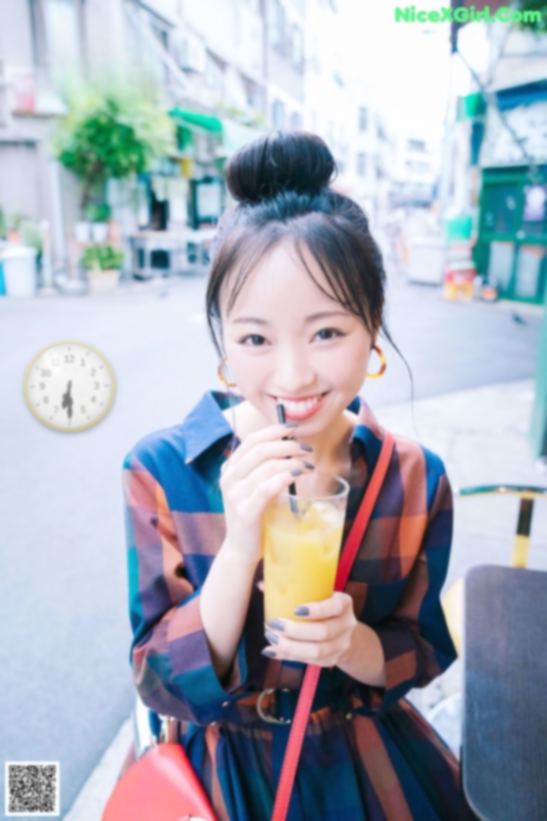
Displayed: 6 h 30 min
